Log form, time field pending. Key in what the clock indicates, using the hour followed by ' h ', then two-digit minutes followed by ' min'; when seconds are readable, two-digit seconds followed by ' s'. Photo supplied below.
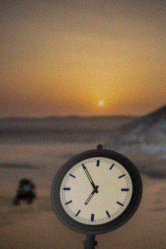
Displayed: 6 h 55 min
